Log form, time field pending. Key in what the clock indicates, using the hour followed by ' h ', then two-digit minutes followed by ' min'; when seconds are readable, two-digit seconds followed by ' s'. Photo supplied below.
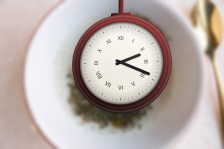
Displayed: 2 h 19 min
